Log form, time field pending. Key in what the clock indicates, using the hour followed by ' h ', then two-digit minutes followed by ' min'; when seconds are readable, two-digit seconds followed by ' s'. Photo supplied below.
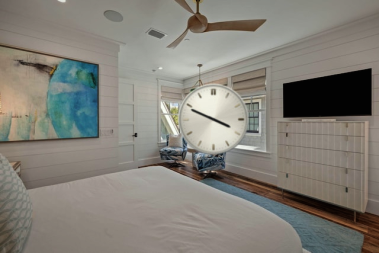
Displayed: 3 h 49 min
